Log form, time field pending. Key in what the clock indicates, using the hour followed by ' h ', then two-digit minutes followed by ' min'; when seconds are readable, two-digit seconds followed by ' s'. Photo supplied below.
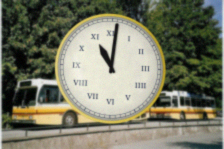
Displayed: 11 h 01 min
